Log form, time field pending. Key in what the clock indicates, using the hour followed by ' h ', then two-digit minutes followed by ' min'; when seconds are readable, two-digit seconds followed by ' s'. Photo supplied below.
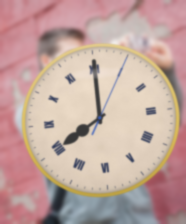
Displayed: 8 h 00 min 05 s
